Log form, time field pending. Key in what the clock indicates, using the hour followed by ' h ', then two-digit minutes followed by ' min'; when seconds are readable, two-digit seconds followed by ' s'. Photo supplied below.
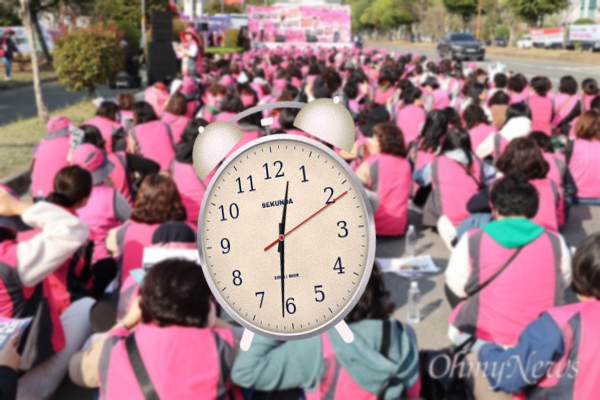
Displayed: 12 h 31 min 11 s
